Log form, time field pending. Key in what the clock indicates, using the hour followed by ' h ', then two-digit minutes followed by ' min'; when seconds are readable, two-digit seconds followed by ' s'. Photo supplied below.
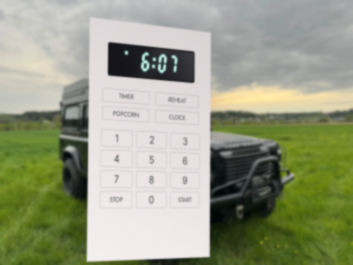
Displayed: 6 h 07 min
